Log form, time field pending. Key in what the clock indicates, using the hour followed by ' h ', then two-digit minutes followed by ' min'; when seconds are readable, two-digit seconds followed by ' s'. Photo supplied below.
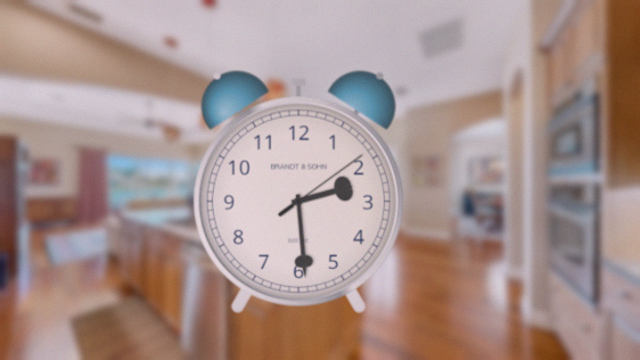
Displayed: 2 h 29 min 09 s
